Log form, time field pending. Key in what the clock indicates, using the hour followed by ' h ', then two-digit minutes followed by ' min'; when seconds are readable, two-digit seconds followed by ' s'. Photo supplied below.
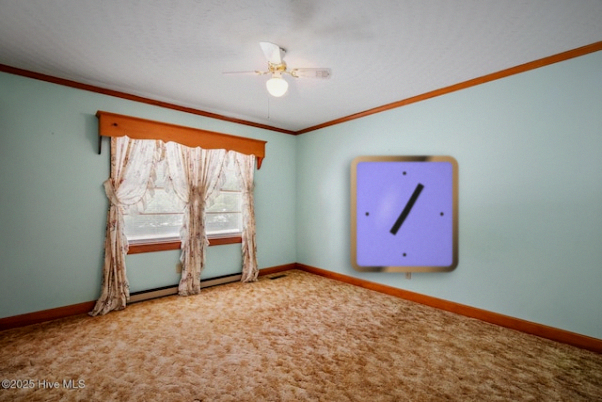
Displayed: 7 h 05 min
